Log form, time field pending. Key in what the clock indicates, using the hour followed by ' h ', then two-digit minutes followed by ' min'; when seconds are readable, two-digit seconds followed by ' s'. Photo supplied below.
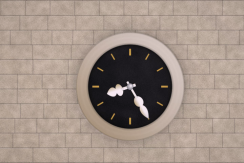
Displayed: 8 h 25 min
